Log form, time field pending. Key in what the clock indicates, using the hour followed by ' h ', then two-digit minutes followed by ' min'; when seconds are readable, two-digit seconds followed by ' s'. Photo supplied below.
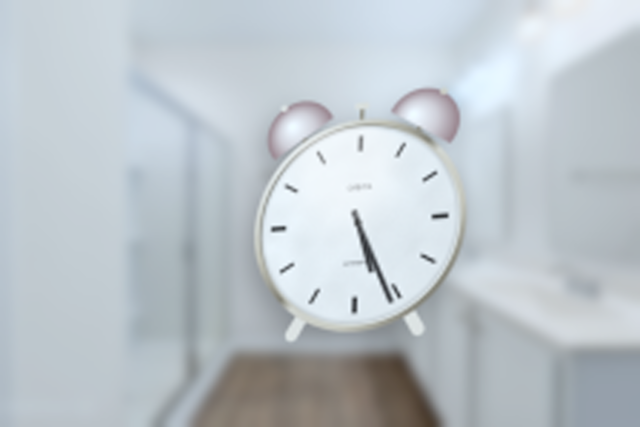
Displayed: 5 h 26 min
